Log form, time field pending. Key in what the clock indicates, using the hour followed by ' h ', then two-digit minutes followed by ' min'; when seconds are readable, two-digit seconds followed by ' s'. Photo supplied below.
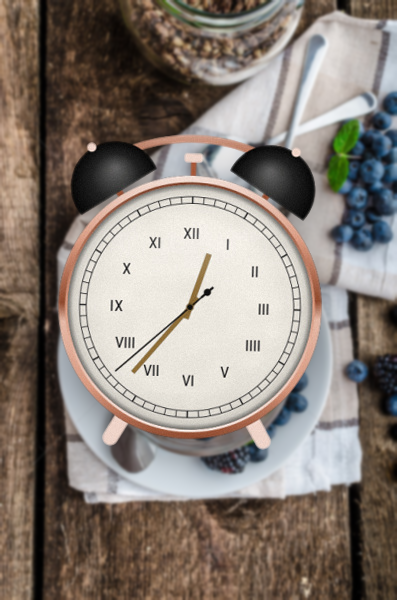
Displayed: 12 h 36 min 38 s
